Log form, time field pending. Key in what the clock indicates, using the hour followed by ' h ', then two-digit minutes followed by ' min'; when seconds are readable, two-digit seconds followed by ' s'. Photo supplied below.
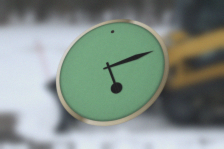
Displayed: 5 h 12 min
